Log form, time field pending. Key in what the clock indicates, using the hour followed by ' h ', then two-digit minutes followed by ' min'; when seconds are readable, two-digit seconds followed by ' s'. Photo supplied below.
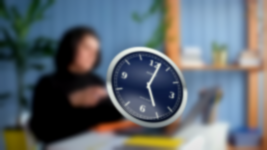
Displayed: 5 h 02 min
